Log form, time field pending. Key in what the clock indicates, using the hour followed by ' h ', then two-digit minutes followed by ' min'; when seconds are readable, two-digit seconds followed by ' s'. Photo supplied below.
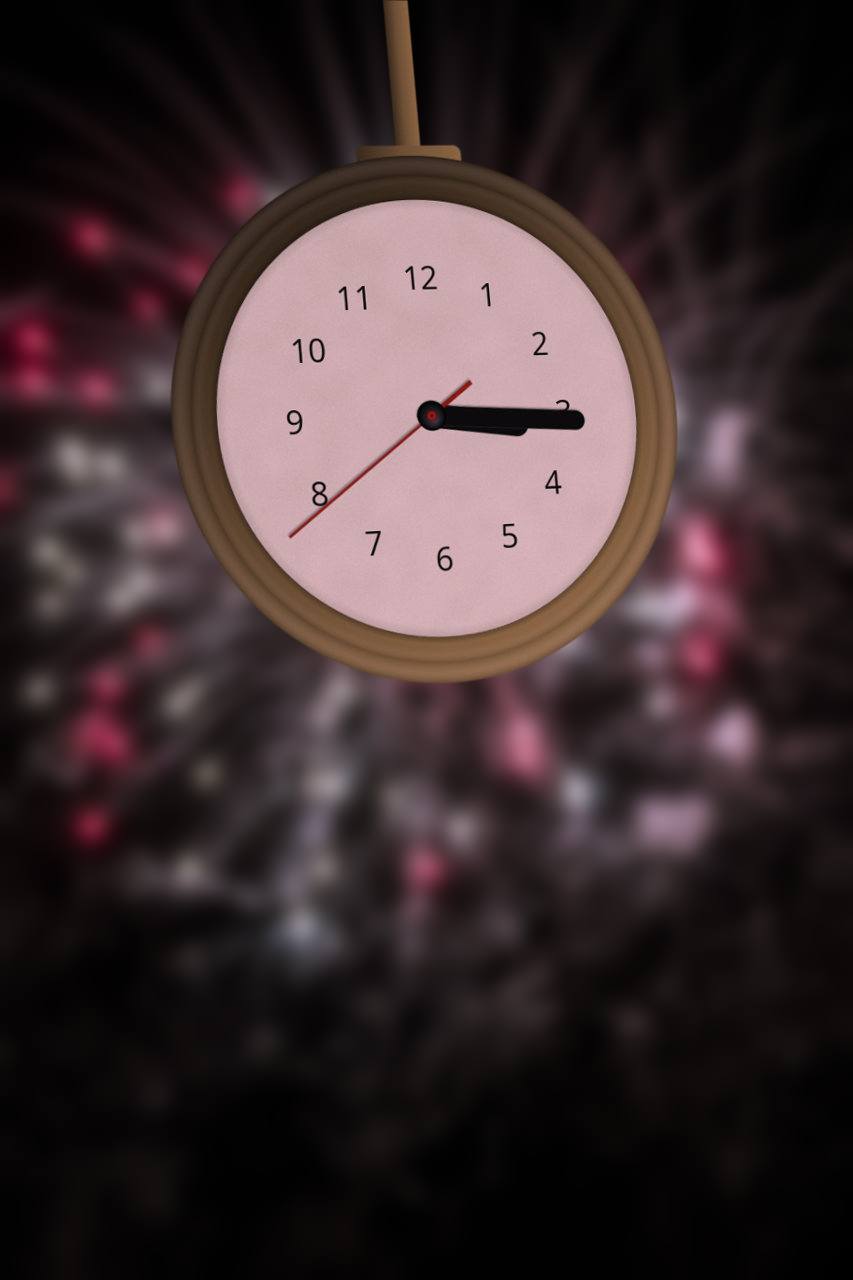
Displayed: 3 h 15 min 39 s
